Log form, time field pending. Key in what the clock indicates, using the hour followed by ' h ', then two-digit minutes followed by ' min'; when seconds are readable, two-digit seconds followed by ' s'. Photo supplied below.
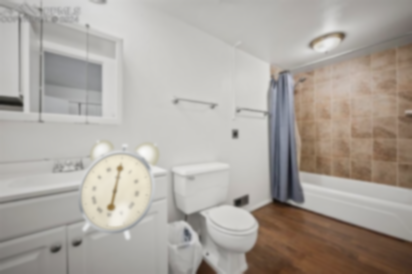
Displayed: 6 h 00 min
